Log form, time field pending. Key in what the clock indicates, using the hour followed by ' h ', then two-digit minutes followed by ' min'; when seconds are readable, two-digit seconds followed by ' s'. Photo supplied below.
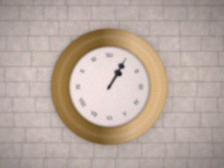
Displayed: 1 h 05 min
